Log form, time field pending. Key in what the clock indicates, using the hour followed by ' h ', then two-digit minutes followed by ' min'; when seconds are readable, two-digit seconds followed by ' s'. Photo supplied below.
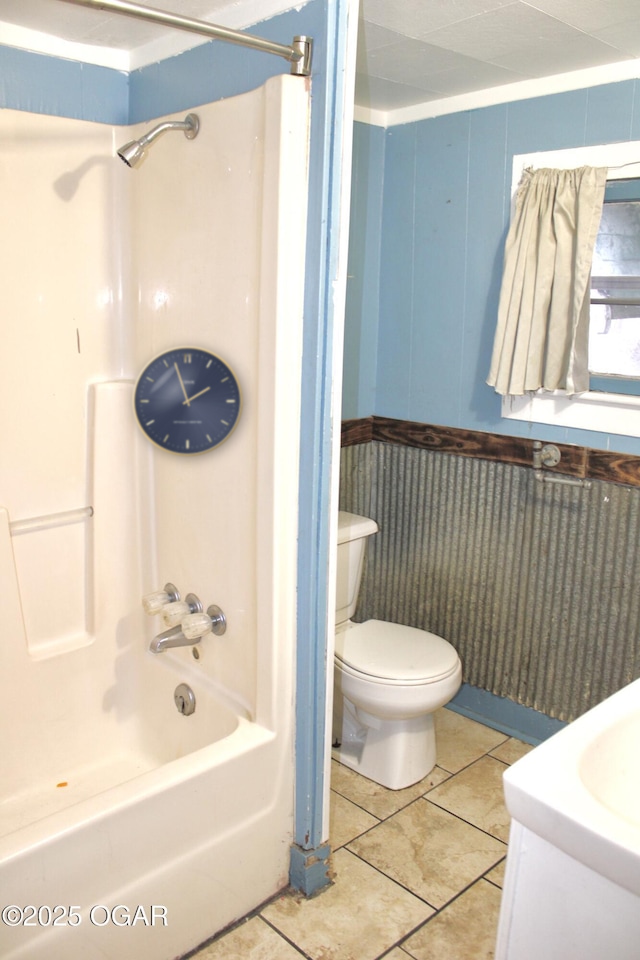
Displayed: 1 h 57 min
